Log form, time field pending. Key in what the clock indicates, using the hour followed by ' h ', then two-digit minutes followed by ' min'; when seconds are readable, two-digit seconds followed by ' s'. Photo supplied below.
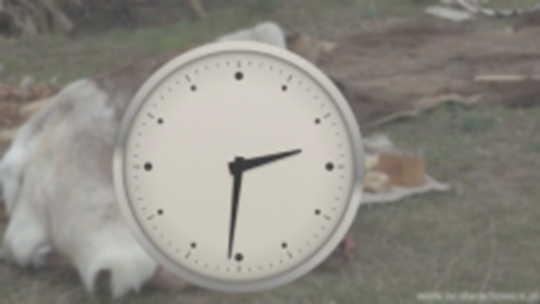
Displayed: 2 h 31 min
